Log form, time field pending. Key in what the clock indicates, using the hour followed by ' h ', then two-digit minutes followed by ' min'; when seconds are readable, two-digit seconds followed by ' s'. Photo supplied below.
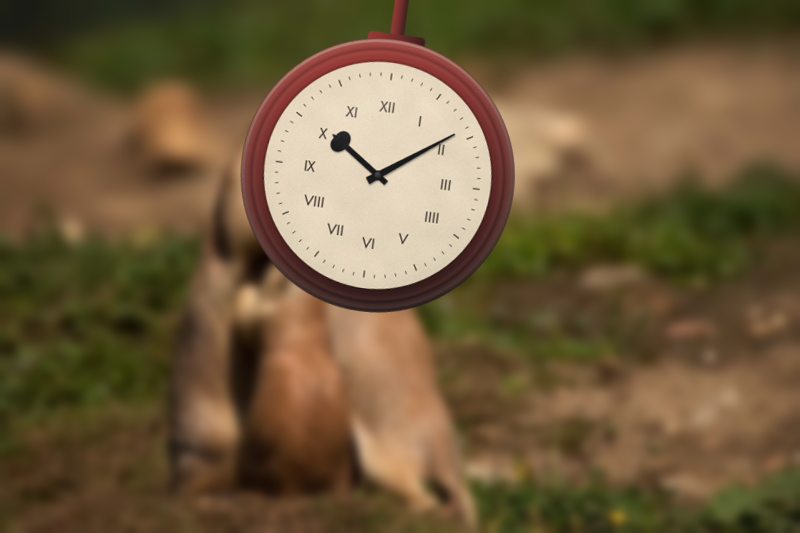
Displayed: 10 h 09 min
